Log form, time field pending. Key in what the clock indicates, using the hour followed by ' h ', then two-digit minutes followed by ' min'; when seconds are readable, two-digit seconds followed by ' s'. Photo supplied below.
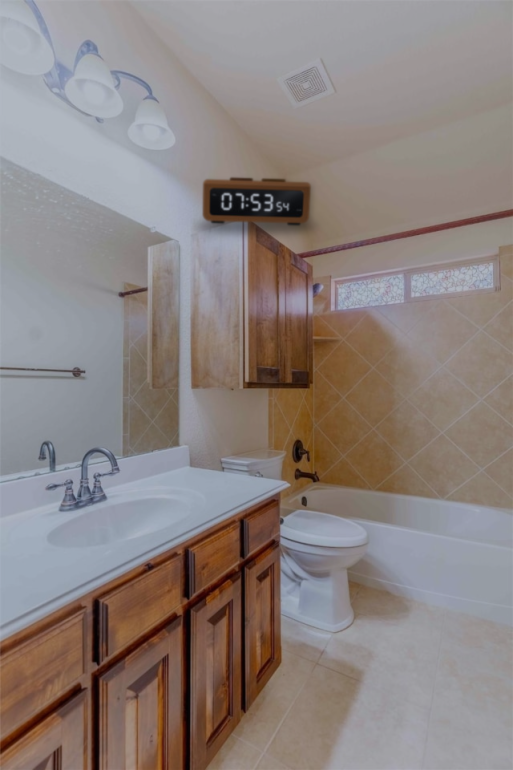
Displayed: 7 h 53 min
